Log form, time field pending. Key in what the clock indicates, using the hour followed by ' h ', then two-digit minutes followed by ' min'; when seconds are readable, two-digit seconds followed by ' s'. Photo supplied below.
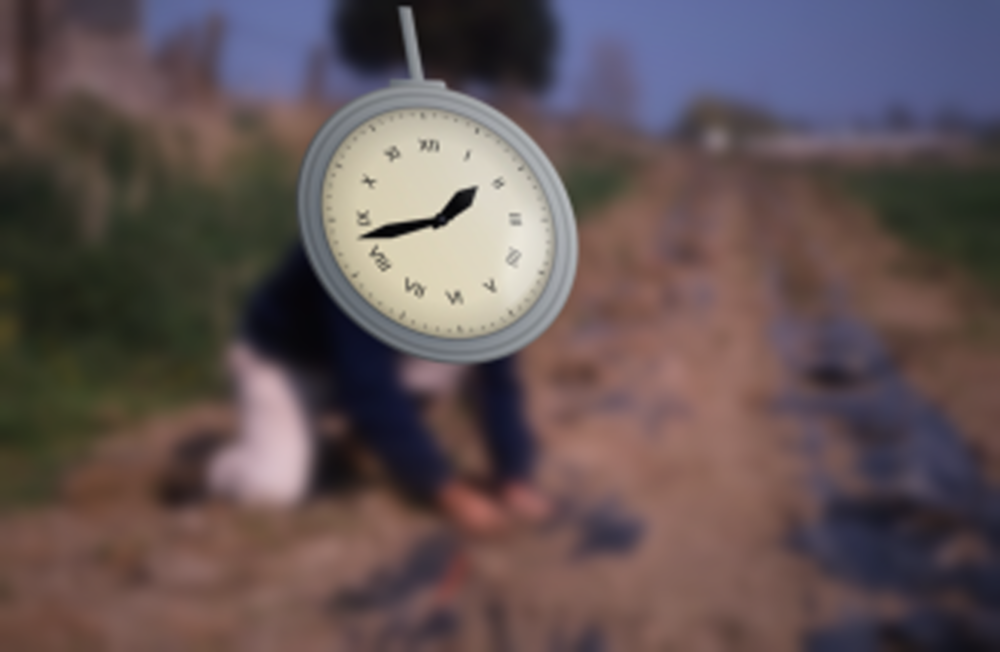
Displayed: 1 h 43 min
